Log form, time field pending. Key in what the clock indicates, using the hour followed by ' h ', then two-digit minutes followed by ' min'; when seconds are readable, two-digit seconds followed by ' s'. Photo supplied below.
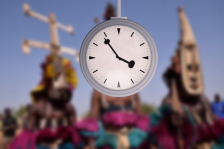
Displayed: 3 h 54 min
